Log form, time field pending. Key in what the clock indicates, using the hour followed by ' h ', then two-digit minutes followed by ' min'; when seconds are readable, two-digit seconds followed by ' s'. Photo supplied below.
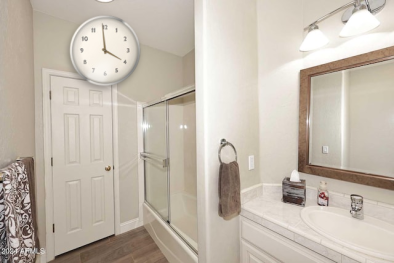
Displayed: 3 h 59 min
